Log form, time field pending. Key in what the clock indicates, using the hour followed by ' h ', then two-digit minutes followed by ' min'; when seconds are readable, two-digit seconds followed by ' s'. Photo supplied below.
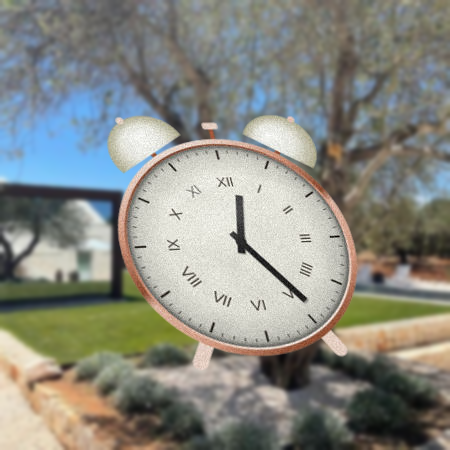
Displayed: 12 h 24 min
